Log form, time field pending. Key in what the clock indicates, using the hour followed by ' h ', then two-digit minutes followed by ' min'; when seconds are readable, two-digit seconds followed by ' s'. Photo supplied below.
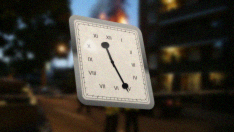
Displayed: 11 h 26 min
